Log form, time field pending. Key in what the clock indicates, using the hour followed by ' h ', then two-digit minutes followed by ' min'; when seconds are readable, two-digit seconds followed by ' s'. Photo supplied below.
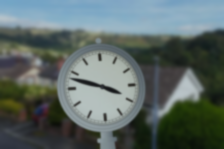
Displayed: 3 h 48 min
